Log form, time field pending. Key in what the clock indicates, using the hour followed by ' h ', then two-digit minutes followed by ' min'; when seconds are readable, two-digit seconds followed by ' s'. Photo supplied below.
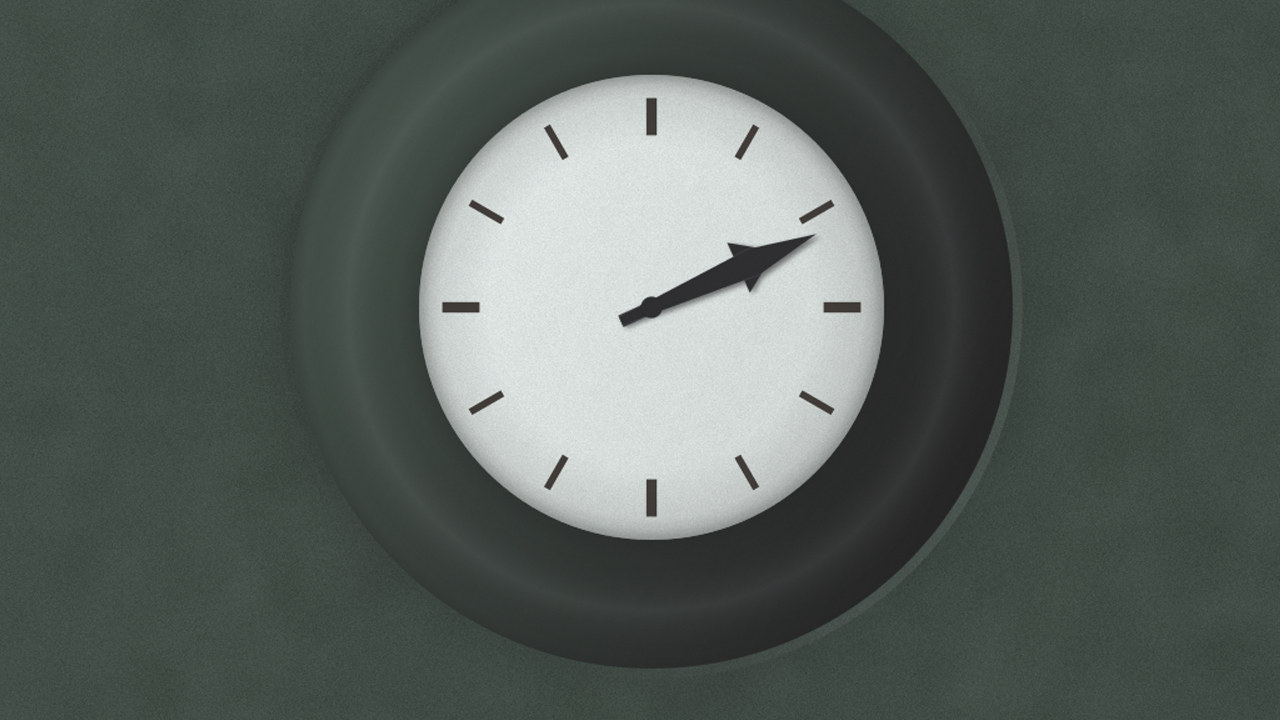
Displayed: 2 h 11 min
